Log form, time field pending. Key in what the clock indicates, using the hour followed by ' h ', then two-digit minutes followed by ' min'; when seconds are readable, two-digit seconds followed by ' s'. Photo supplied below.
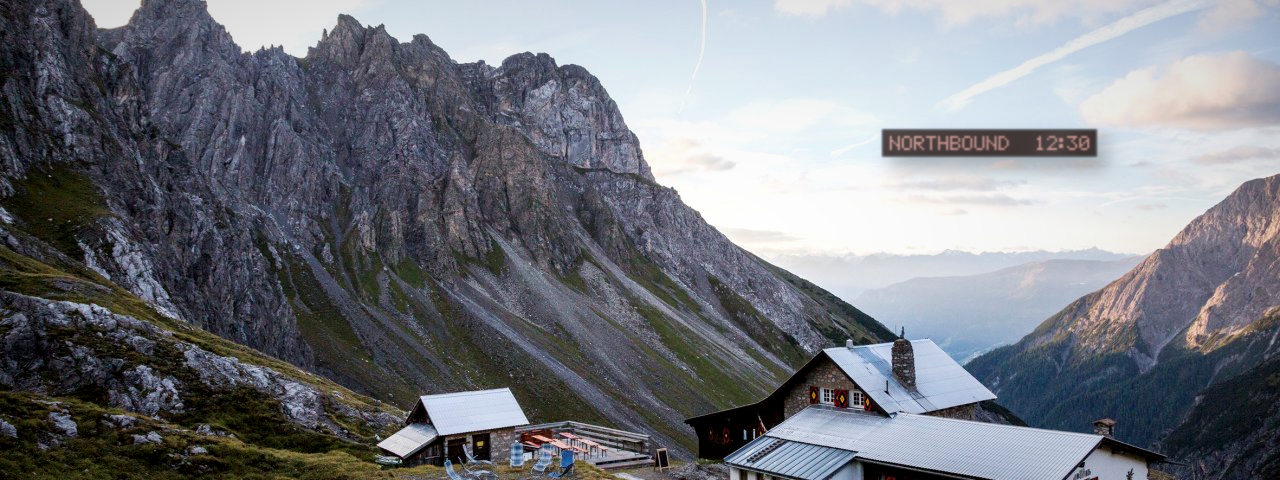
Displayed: 12 h 30 min
